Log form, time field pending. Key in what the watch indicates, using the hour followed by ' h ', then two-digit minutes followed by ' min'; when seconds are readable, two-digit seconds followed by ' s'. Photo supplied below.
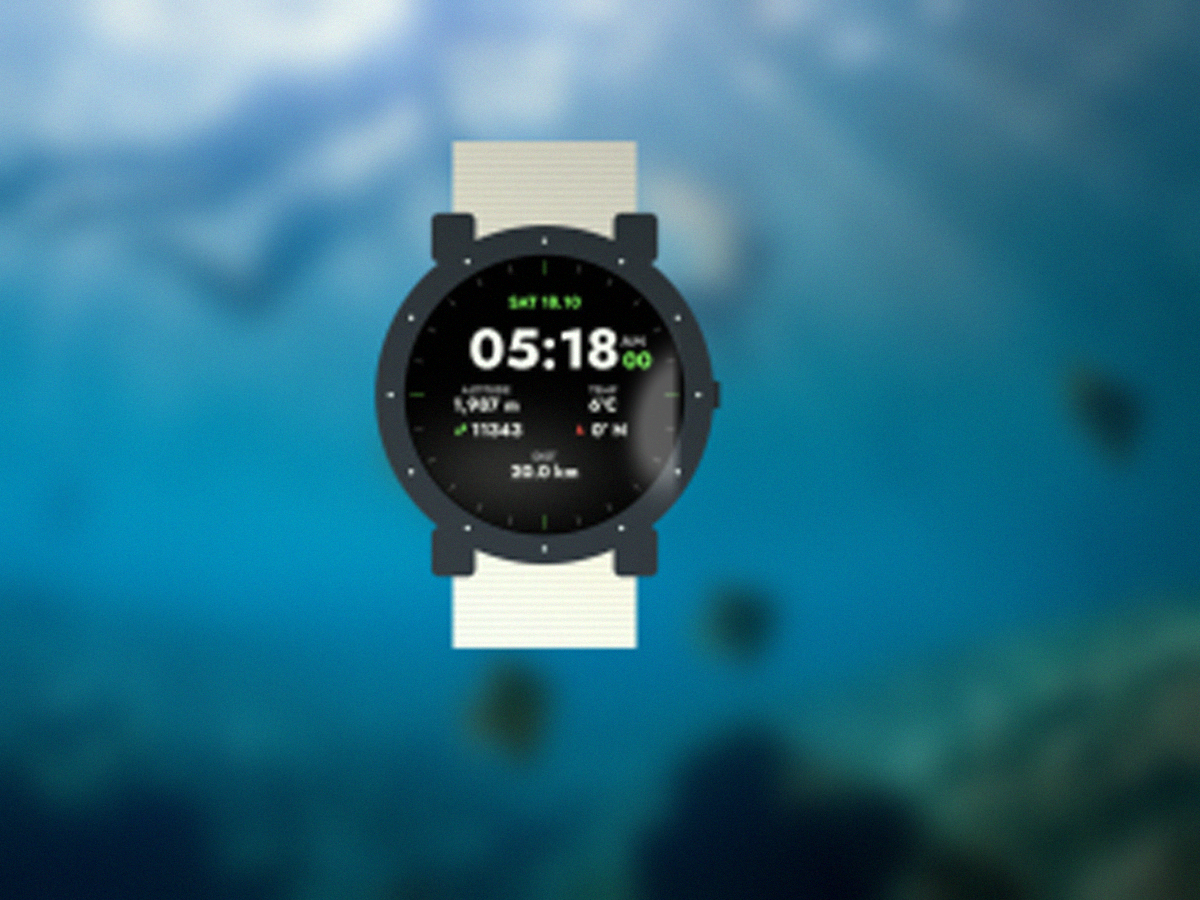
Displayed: 5 h 18 min
